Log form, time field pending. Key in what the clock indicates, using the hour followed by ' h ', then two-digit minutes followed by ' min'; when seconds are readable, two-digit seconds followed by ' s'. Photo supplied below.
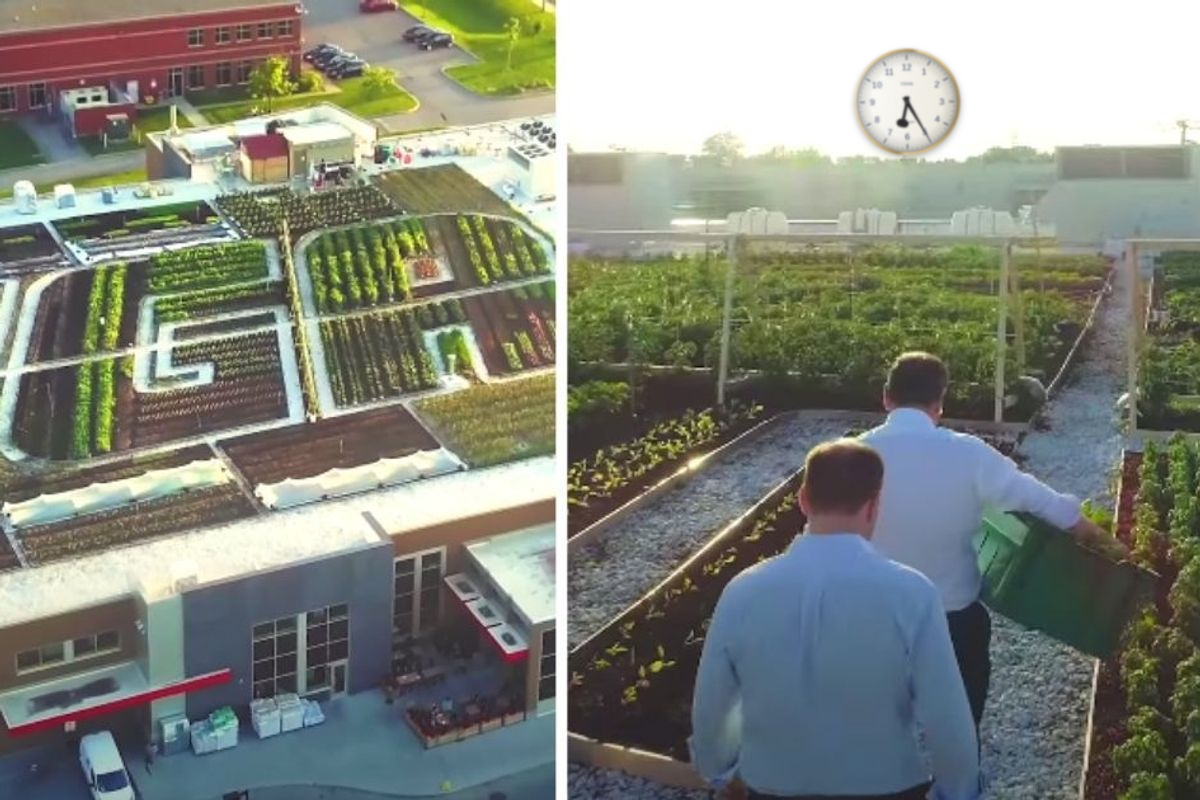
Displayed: 6 h 25 min
